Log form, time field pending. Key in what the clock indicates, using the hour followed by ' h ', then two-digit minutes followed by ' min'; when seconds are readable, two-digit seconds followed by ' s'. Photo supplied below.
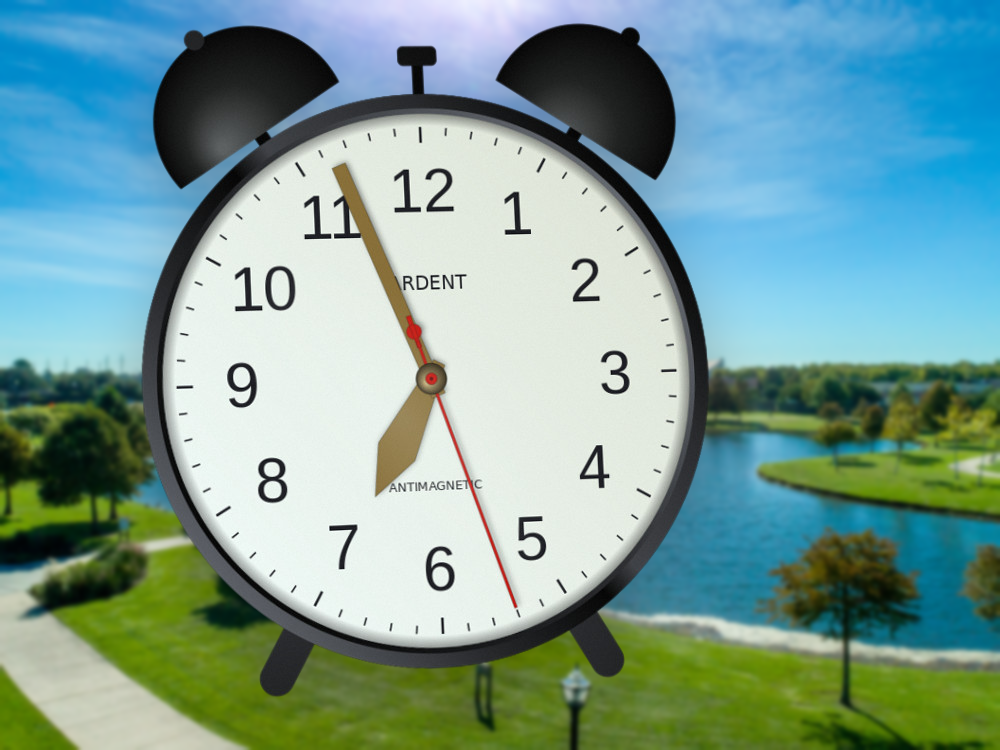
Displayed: 6 h 56 min 27 s
